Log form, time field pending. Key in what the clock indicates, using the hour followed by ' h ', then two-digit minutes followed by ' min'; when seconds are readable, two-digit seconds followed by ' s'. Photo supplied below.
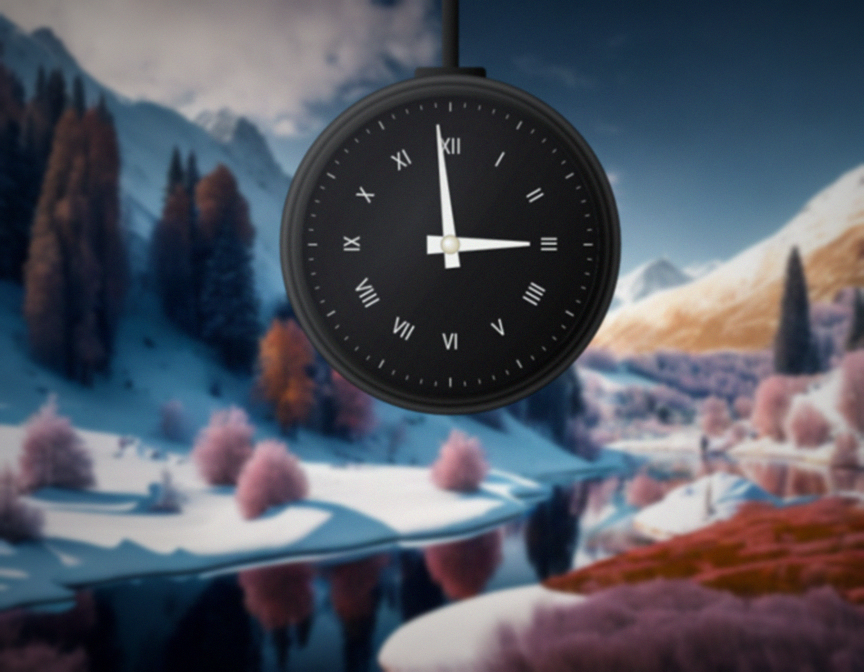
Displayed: 2 h 59 min
